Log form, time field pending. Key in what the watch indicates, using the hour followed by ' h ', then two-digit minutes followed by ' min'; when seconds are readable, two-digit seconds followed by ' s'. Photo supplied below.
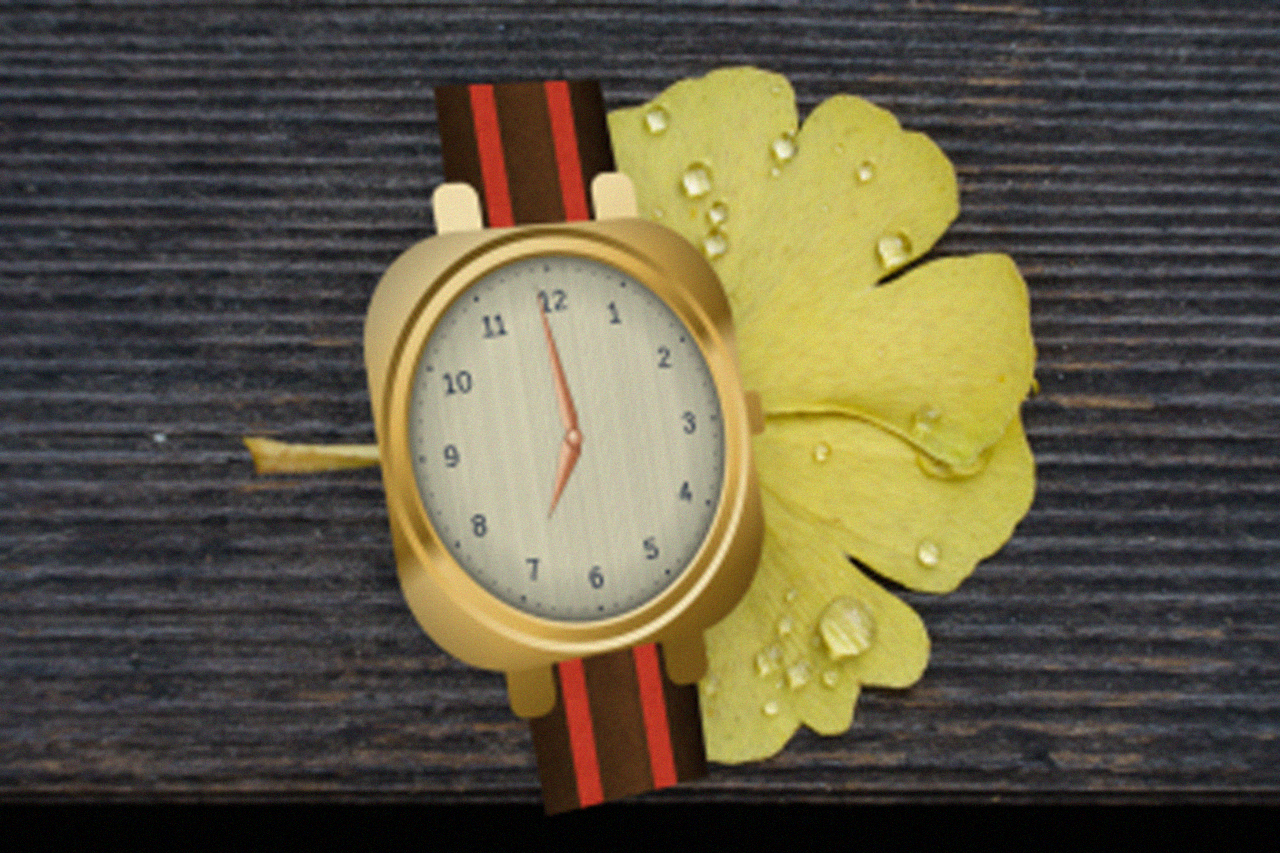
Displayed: 6 h 59 min
